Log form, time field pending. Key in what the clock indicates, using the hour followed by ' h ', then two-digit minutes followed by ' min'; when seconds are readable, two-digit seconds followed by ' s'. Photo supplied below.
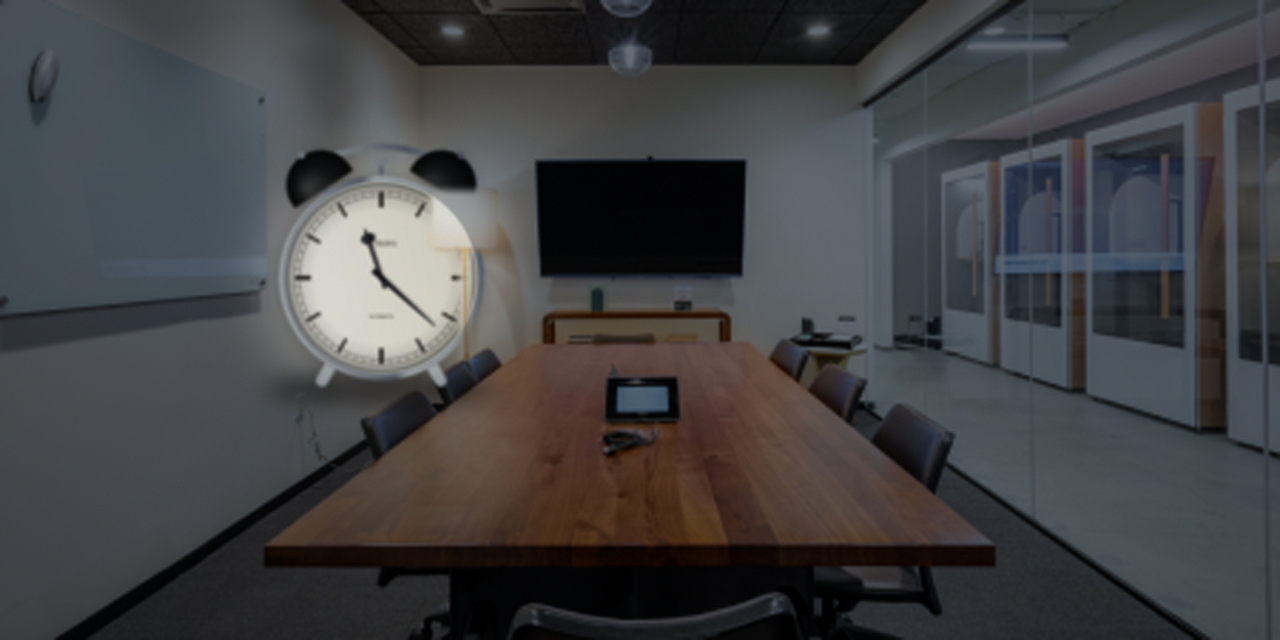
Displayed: 11 h 22 min
